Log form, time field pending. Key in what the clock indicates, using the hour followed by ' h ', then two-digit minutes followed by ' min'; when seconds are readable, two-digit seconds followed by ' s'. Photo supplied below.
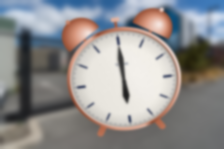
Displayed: 6 h 00 min
